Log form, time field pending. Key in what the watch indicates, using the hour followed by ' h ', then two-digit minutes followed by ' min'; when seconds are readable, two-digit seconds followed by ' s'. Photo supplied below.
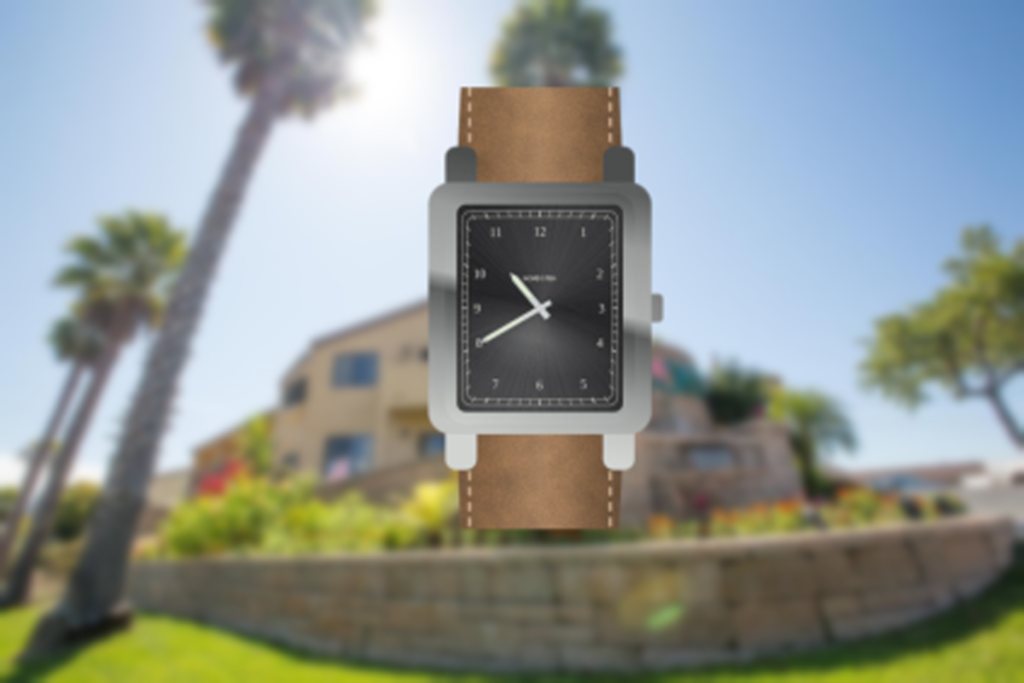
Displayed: 10 h 40 min
